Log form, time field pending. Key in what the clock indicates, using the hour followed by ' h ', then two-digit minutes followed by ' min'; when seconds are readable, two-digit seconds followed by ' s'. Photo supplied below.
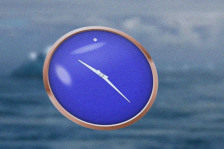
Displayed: 10 h 24 min
